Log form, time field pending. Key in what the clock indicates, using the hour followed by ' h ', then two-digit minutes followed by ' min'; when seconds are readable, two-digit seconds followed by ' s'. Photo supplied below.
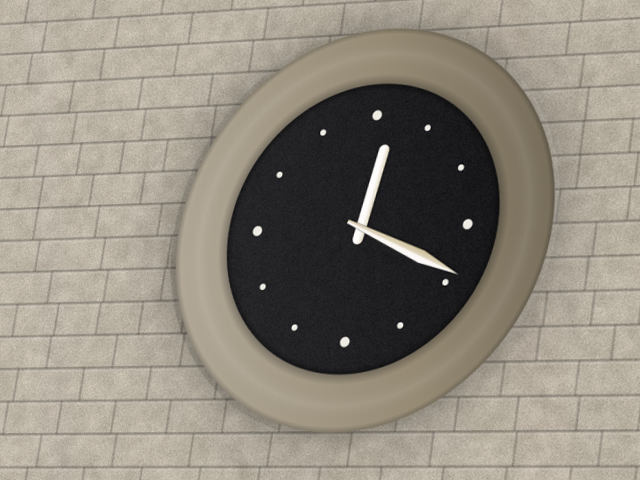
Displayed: 12 h 19 min
